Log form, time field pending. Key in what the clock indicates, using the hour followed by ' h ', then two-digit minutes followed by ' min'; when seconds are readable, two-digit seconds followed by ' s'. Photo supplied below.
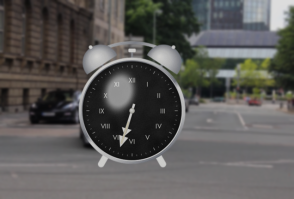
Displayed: 6 h 33 min
